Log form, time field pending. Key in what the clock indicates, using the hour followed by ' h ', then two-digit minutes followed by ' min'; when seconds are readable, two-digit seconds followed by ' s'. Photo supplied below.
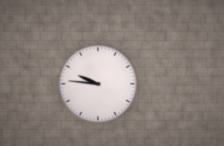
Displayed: 9 h 46 min
